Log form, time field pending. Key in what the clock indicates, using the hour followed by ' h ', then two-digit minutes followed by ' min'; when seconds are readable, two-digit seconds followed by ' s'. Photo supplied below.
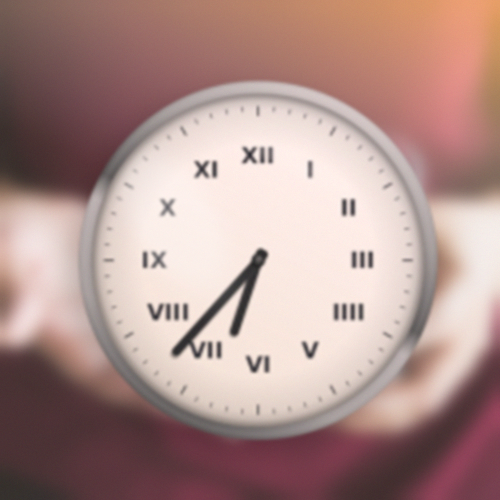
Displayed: 6 h 37 min
